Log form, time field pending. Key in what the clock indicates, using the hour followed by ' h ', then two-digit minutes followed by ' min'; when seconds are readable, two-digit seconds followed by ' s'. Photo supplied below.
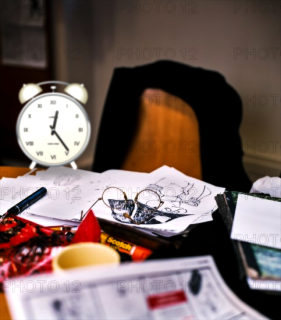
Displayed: 12 h 24 min
